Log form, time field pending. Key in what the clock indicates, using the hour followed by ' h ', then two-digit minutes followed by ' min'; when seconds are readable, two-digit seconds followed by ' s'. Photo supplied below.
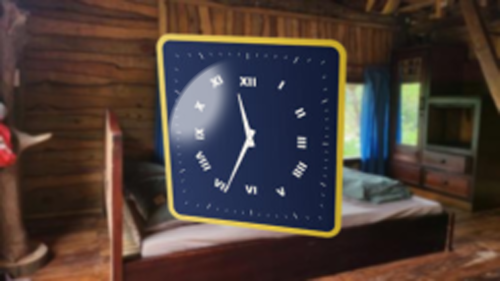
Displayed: 11 h 34 min
